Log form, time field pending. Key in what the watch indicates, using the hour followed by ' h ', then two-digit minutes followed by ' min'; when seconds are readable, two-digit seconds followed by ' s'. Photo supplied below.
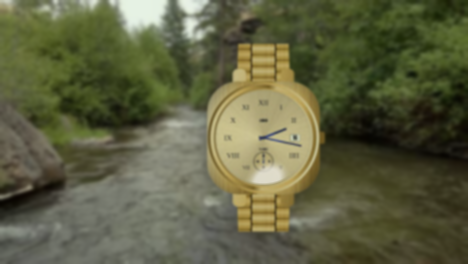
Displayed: 2 h 17 min
